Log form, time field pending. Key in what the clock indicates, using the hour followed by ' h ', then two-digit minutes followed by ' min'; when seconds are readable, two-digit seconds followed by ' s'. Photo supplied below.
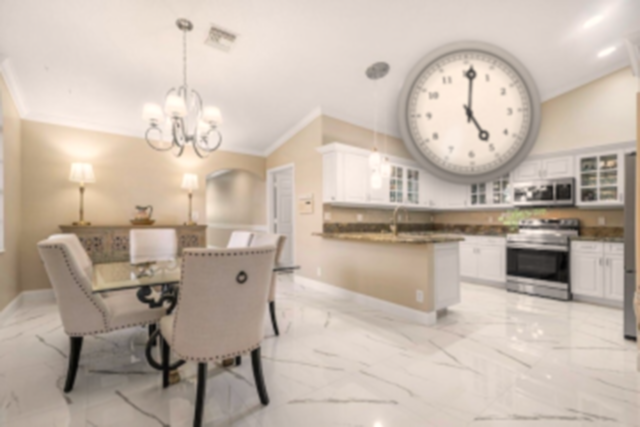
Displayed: 5 h 01 min
